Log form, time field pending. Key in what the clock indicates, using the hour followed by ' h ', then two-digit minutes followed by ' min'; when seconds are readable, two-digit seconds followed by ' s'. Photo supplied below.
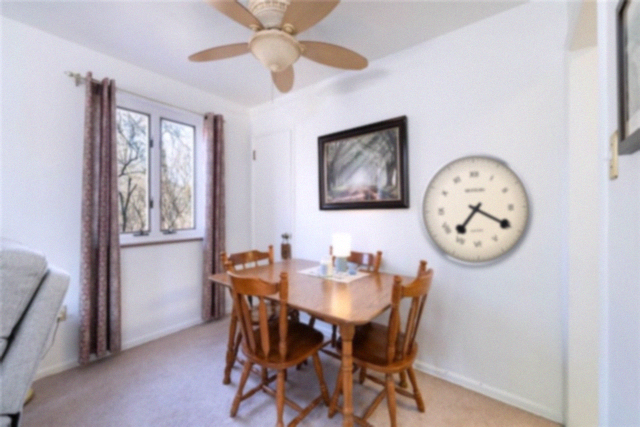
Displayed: 7 h 20 min
